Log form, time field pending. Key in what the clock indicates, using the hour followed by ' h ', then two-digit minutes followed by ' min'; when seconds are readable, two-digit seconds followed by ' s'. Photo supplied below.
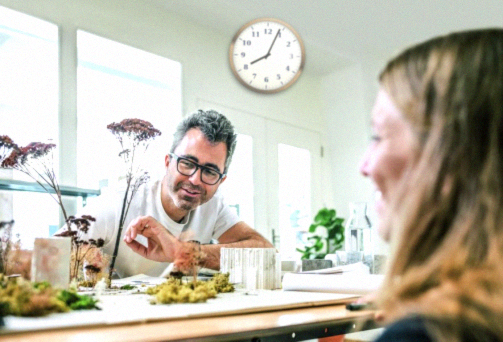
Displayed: 8 h 04 min
